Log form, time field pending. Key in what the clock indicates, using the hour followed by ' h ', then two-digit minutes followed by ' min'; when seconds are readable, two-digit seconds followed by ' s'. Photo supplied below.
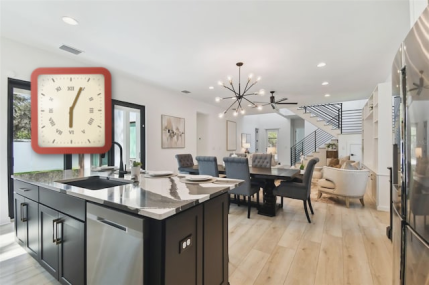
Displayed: 6 h 04 min
